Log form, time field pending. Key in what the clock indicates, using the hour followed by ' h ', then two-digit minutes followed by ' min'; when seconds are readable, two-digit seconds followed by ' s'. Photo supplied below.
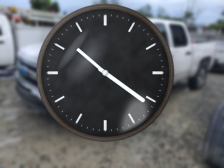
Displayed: 10 h 21 min
